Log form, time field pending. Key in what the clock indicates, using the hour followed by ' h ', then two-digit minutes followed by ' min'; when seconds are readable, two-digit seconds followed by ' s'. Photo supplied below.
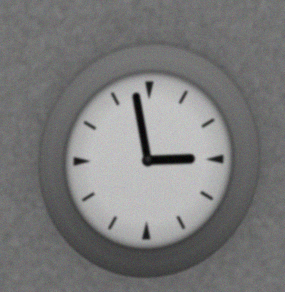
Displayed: 2 h 58 min
